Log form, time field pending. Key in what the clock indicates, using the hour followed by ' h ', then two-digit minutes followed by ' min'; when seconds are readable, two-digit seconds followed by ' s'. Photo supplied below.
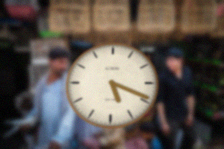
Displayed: 5 h 19 min
